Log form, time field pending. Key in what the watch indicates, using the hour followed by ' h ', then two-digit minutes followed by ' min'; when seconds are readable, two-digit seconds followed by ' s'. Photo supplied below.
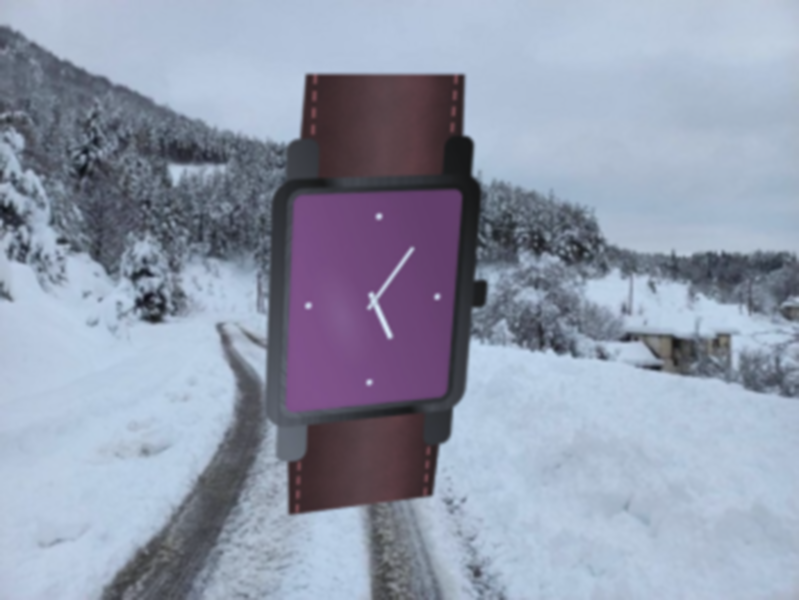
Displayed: 5 h 06 min
